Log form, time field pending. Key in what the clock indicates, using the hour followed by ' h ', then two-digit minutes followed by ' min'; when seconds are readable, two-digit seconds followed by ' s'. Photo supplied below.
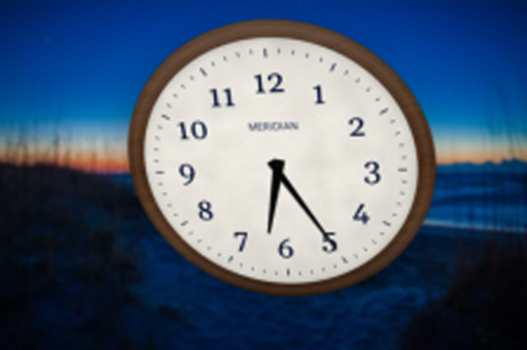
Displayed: 6 h 25 min
